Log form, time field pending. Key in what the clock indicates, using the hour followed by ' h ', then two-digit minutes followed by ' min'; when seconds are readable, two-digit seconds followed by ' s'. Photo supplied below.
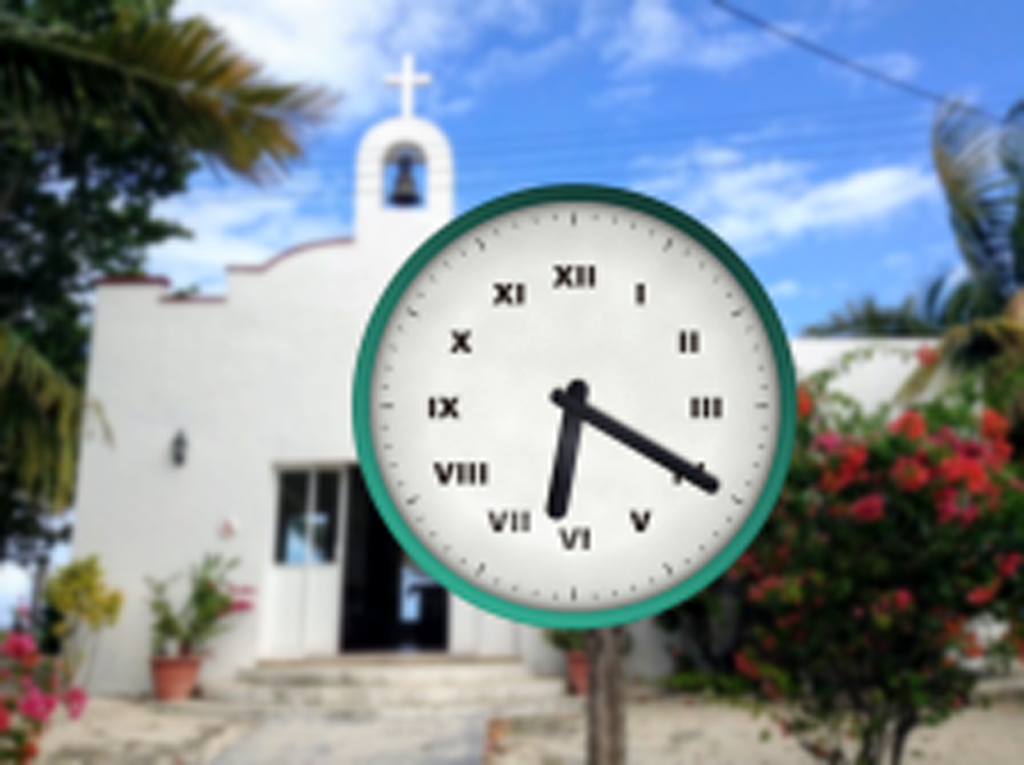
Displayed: 6 h 20 min
